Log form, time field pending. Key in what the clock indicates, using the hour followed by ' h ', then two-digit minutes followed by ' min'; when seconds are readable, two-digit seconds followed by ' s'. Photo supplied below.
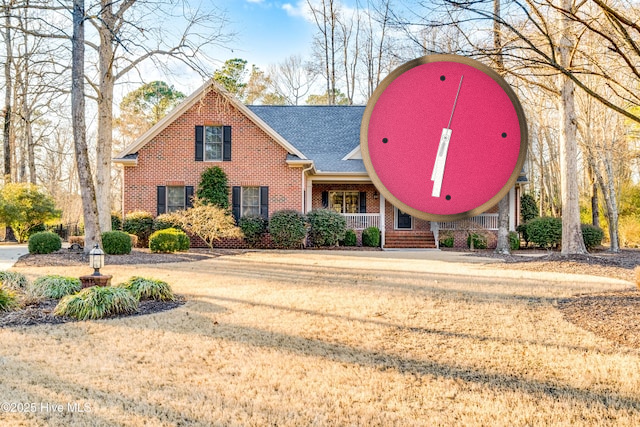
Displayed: 6 h 32 min 03 s
